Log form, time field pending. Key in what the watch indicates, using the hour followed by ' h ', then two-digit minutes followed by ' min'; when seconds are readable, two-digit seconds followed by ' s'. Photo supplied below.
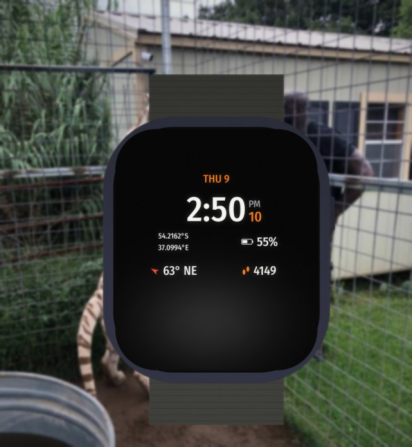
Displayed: 2 h 50 min 10 s
